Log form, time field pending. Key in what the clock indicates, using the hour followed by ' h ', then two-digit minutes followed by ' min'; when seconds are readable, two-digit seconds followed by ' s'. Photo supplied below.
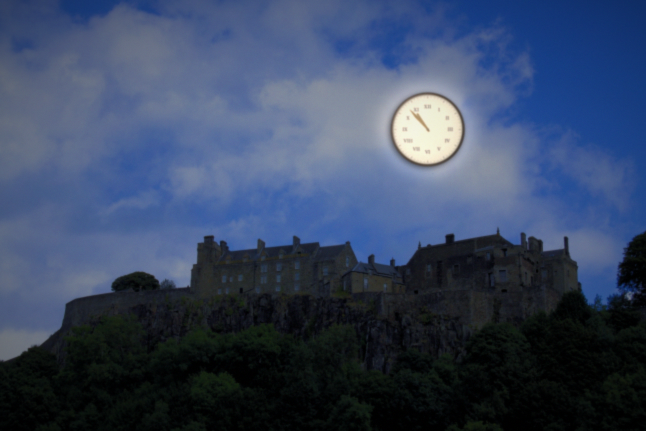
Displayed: 10 h 53 min
